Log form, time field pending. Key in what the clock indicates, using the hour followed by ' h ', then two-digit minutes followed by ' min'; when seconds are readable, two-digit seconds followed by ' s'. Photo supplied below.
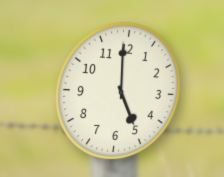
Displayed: 4 h 59 min
